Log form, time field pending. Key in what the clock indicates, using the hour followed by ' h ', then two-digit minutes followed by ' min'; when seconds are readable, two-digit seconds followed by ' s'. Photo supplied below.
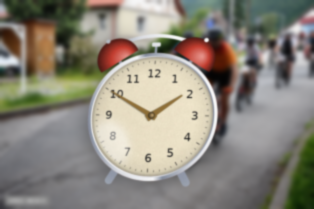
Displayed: 1 h 50 min
